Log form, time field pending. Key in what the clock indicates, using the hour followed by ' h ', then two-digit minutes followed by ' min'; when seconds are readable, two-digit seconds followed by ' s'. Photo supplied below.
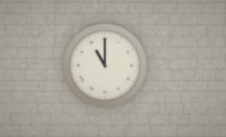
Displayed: 11 h 00 min
